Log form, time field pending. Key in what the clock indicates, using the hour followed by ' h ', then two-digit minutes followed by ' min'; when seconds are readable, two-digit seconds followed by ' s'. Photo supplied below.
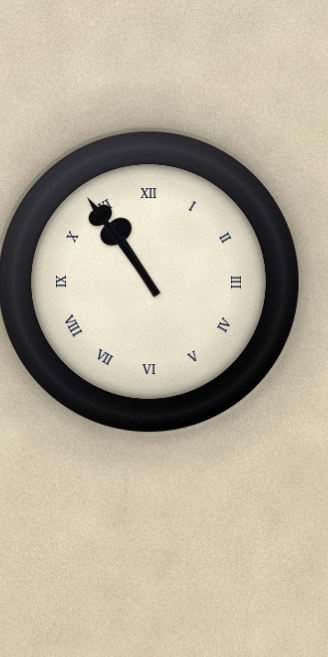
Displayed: 10 h 54 min
